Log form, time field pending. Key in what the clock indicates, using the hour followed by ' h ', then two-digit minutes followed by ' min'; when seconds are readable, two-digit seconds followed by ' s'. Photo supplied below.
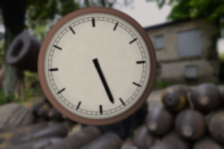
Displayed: 5 h 27 min
